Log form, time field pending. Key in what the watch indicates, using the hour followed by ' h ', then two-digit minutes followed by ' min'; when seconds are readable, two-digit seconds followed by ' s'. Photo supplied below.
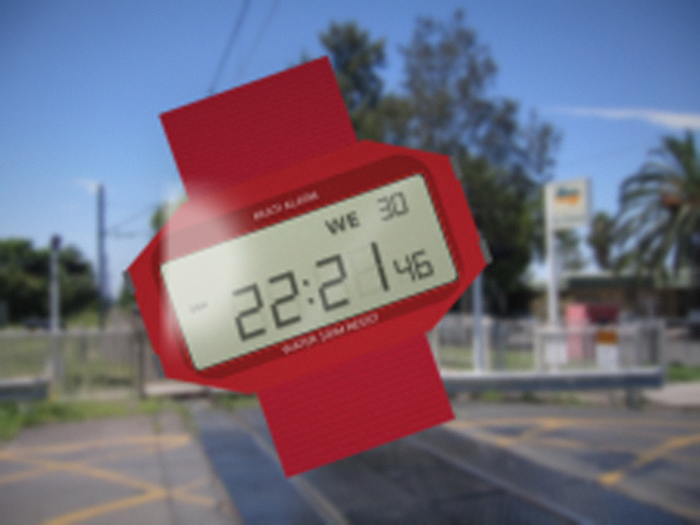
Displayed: 22 h 21 min 46 s
